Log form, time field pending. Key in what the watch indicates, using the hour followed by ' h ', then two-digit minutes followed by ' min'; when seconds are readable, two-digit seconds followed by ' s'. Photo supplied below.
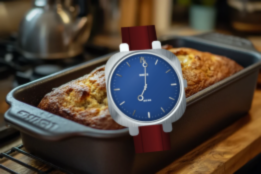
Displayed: 7 h 01 min
